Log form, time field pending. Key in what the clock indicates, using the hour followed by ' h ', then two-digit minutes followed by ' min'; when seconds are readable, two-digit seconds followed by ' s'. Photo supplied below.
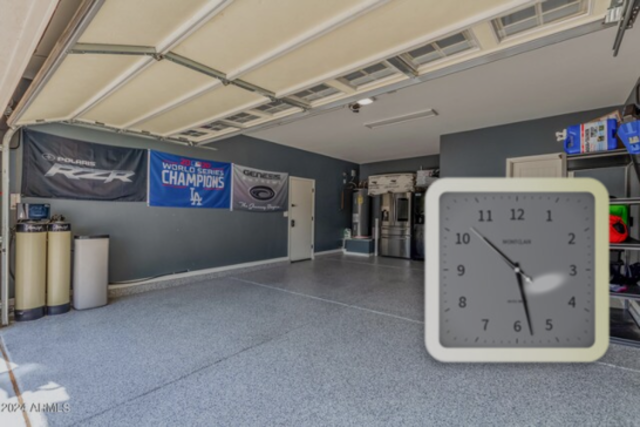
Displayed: 10 h 27 min 52 s
